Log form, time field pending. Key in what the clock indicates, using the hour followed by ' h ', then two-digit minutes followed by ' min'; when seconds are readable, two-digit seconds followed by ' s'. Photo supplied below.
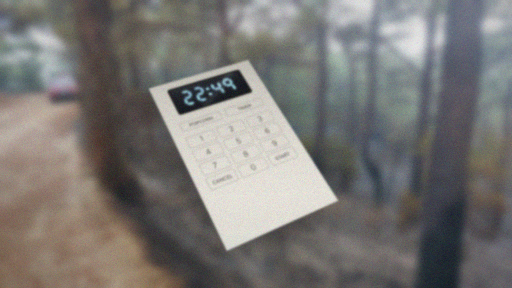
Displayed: 22 h 49 min
